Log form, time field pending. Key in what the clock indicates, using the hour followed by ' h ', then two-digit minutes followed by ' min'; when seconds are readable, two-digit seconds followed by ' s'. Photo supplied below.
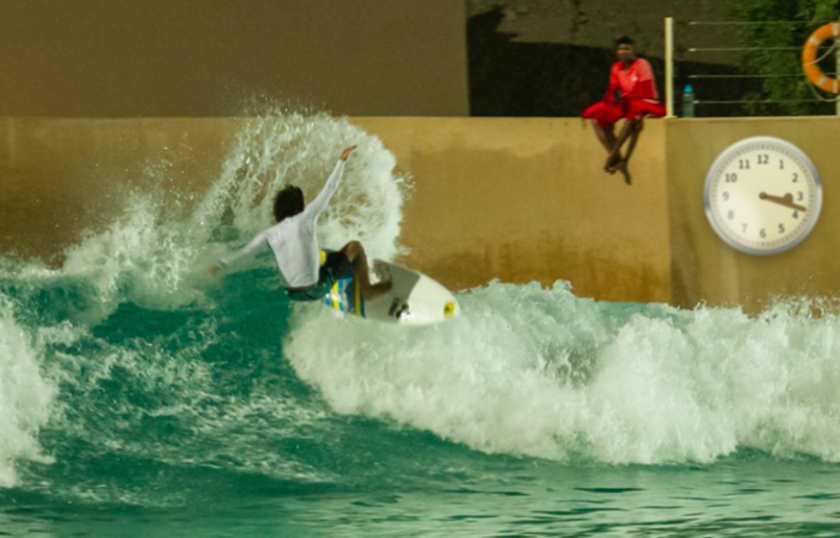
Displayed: 3 h 18 min
